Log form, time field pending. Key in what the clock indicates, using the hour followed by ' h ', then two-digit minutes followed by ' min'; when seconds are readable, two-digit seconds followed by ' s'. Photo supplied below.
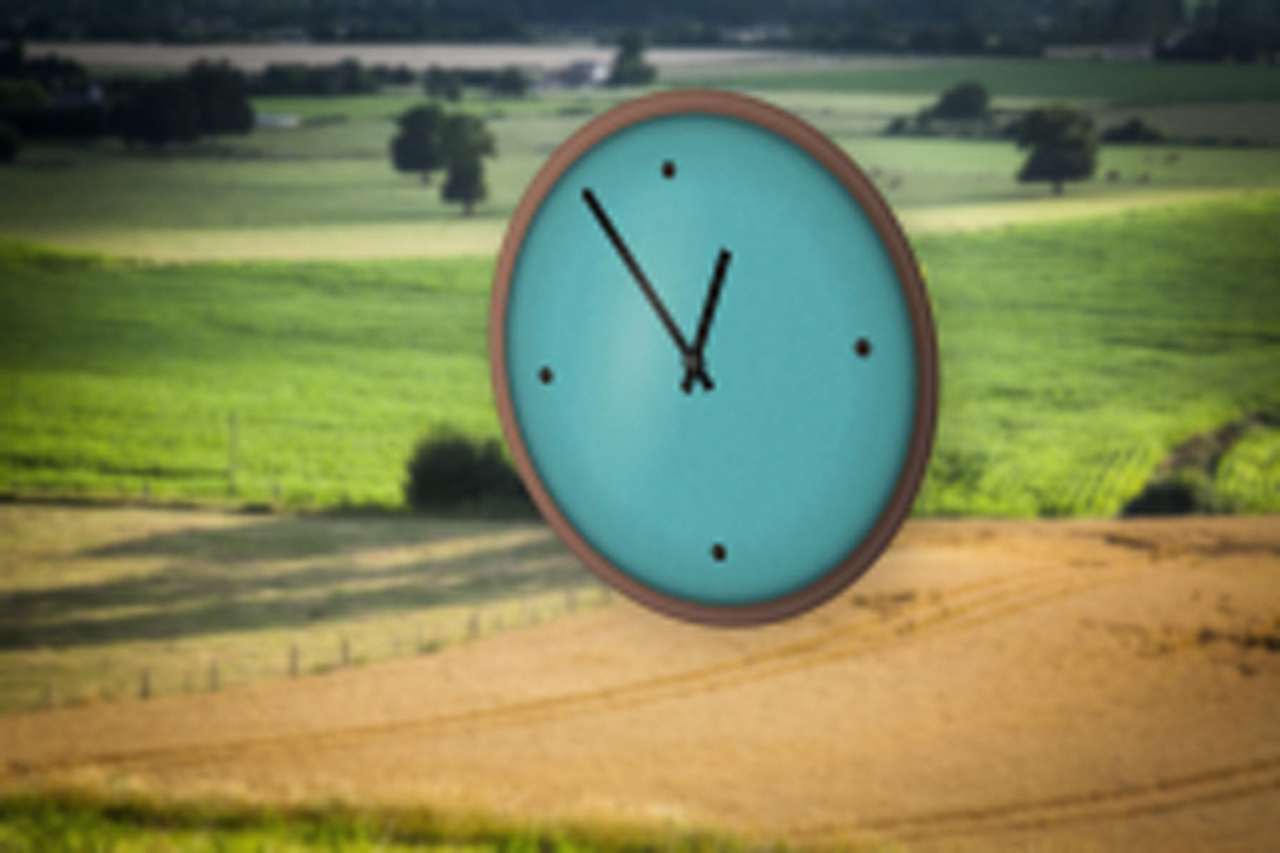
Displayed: 12 h 55 min
